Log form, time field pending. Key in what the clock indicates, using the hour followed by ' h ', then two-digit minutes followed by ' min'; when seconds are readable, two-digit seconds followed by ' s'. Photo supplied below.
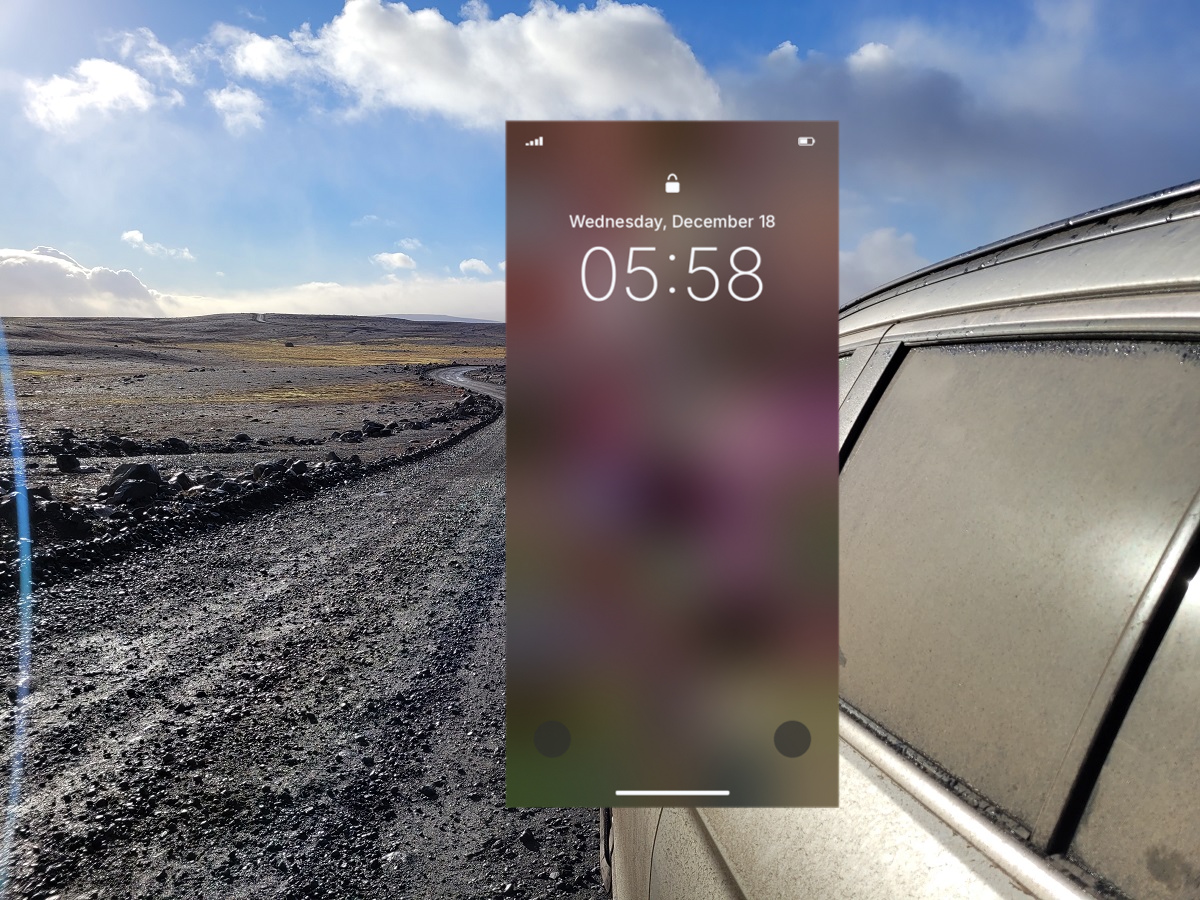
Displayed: 5 h 58 min
